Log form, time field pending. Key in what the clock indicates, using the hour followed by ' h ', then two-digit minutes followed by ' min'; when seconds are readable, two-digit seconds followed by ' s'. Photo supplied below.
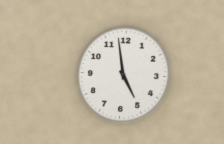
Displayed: 4 h 58 min
